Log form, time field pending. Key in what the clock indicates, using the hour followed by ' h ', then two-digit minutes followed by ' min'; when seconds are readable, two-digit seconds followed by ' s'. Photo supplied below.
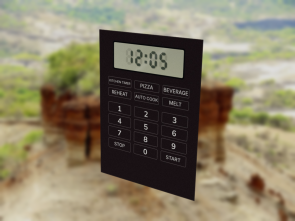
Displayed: 12 h 05 min
